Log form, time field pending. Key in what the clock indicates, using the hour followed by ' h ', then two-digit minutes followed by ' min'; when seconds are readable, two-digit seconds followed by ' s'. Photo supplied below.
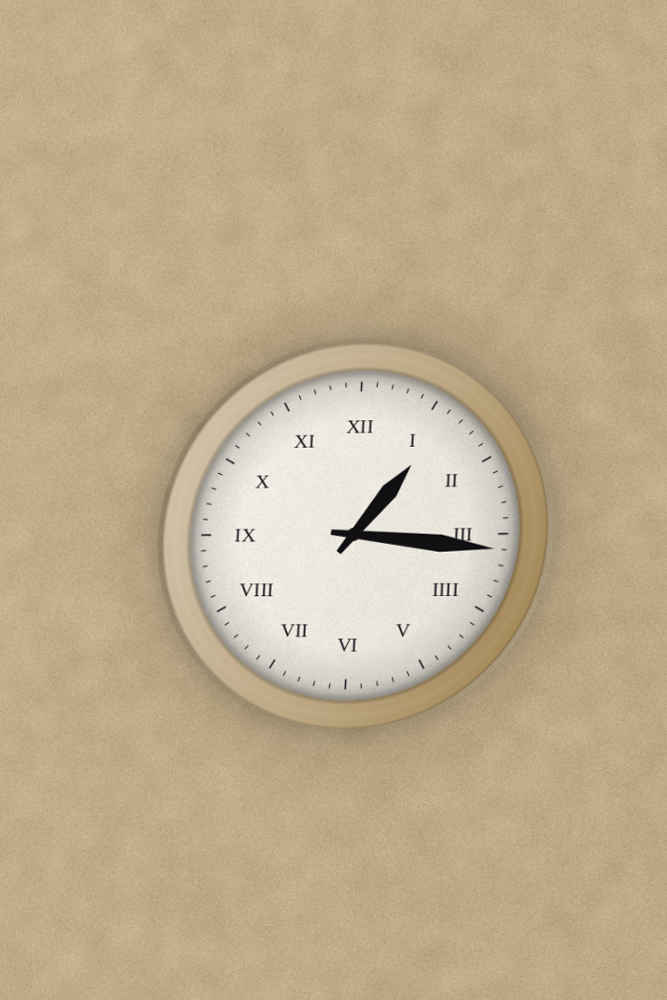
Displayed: 1 h 16 min
